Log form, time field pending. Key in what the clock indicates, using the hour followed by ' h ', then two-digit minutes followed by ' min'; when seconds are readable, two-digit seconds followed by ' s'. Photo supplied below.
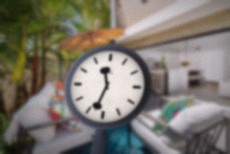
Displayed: 11 h 33 min
